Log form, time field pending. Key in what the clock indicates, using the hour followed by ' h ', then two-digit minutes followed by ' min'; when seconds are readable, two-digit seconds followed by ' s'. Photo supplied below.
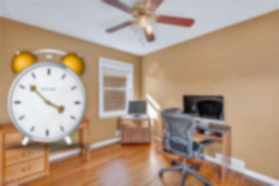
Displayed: 3 h 52 min
